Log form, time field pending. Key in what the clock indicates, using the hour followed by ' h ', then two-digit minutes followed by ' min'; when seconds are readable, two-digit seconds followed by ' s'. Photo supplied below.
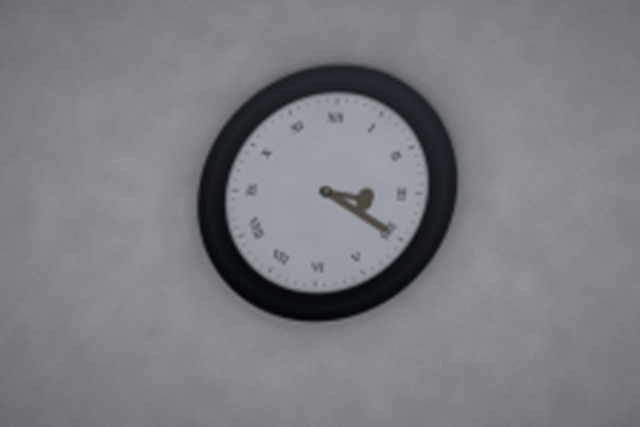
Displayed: 3 h 20 min
